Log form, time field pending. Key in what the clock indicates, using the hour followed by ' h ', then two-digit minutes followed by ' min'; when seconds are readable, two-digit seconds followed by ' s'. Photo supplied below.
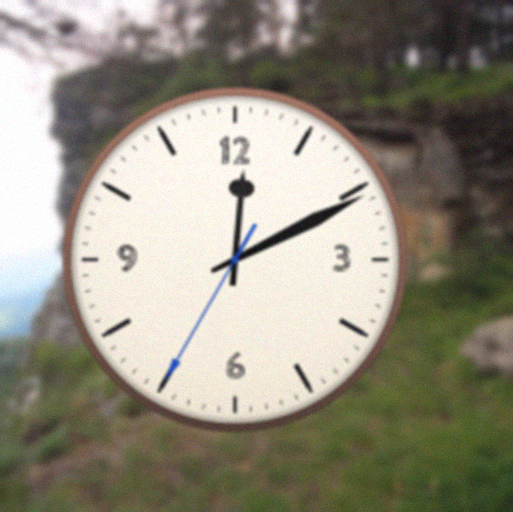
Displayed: 12 h 10 min 35 s
